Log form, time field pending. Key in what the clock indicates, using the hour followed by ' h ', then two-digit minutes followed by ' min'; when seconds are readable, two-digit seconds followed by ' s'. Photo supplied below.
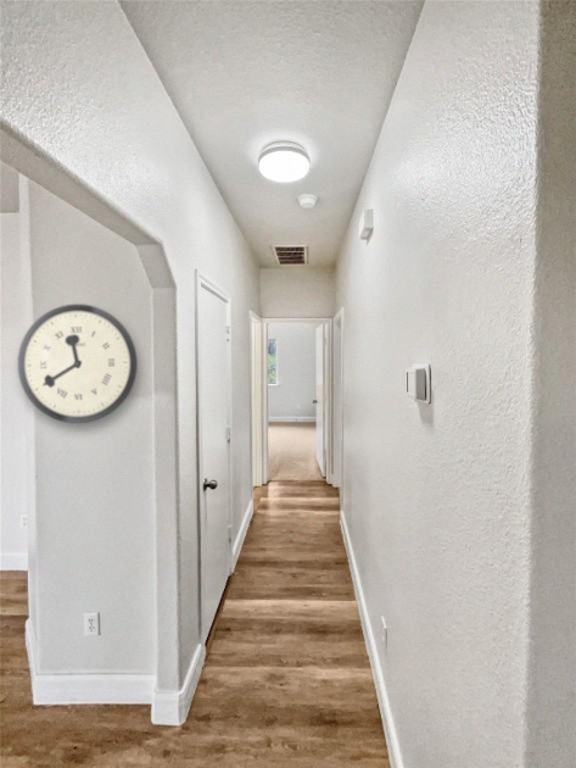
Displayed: 11 h 40 min
